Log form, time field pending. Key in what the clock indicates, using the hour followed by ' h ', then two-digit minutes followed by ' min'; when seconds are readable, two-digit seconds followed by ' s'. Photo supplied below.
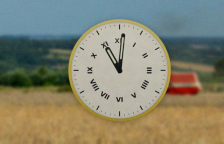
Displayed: 11 h 01 min
